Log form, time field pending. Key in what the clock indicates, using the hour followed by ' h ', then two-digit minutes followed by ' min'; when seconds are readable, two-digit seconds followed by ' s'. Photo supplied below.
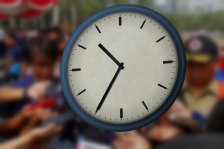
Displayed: 10 h 35 min
